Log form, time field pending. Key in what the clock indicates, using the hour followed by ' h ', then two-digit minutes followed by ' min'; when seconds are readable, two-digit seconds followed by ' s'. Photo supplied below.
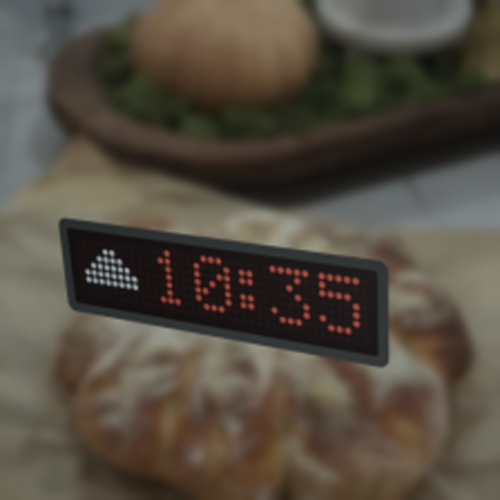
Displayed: 10 h 35 min
